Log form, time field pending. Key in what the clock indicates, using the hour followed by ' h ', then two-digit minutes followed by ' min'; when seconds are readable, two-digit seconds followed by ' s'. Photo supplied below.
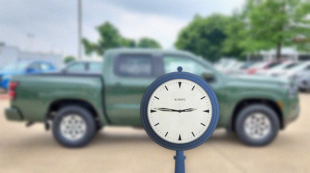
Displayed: 2 h 46 min
